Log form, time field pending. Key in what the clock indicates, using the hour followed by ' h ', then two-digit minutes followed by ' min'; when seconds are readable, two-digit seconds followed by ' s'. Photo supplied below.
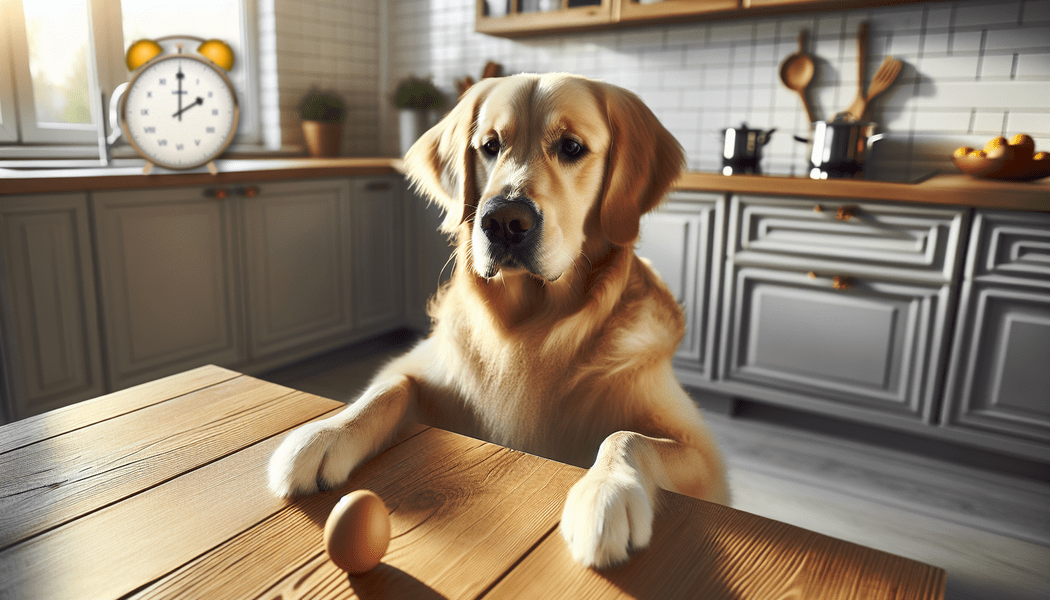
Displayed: 2 h 00 min
